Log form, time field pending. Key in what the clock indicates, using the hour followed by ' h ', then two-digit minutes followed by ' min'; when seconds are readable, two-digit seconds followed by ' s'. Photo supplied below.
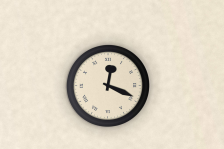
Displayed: 12 h 19 min
